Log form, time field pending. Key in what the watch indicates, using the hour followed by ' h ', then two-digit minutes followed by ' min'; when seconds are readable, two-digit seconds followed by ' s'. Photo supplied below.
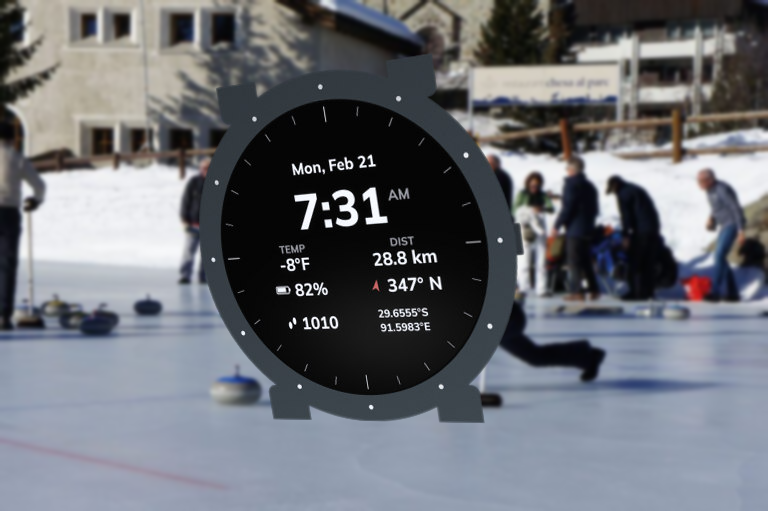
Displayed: 7 h 31 min
